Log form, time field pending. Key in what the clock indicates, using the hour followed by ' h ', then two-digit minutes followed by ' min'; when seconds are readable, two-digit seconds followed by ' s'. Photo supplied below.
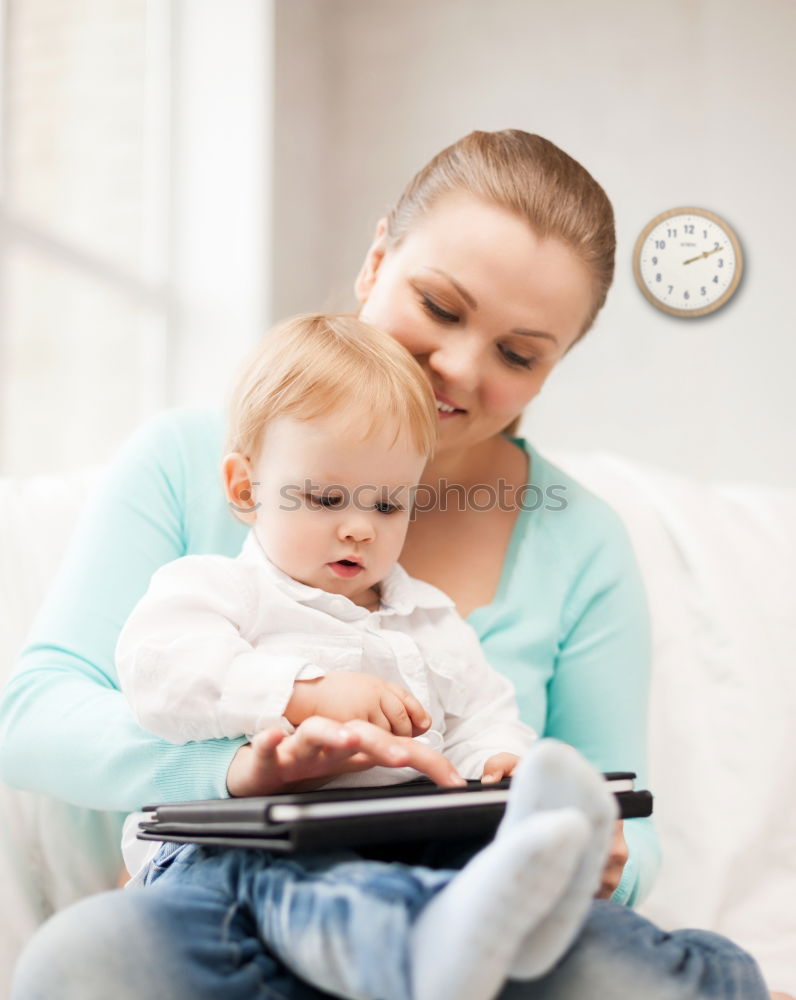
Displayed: 2 h 11 min
